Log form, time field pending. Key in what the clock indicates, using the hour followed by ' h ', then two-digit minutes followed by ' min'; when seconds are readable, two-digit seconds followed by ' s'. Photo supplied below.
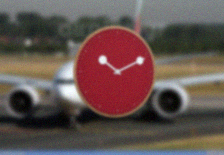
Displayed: 10 h 11 min
